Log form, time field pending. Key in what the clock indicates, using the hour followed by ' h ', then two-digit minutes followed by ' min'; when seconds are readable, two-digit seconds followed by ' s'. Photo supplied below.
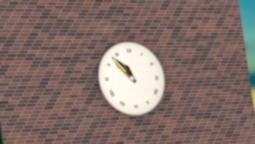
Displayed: 10 h 53 min
